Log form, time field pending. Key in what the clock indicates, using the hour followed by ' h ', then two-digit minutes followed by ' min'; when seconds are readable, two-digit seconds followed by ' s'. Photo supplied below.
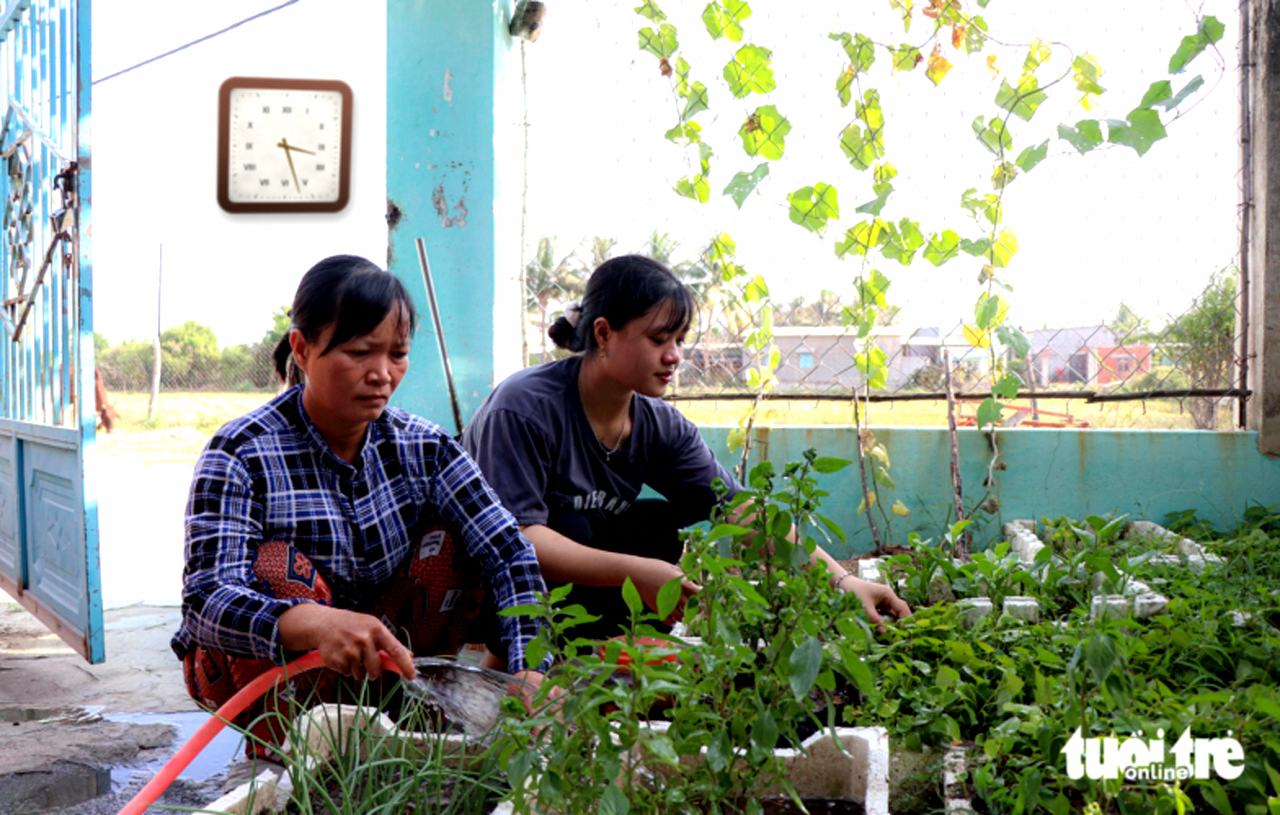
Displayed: 3 h 27 min
